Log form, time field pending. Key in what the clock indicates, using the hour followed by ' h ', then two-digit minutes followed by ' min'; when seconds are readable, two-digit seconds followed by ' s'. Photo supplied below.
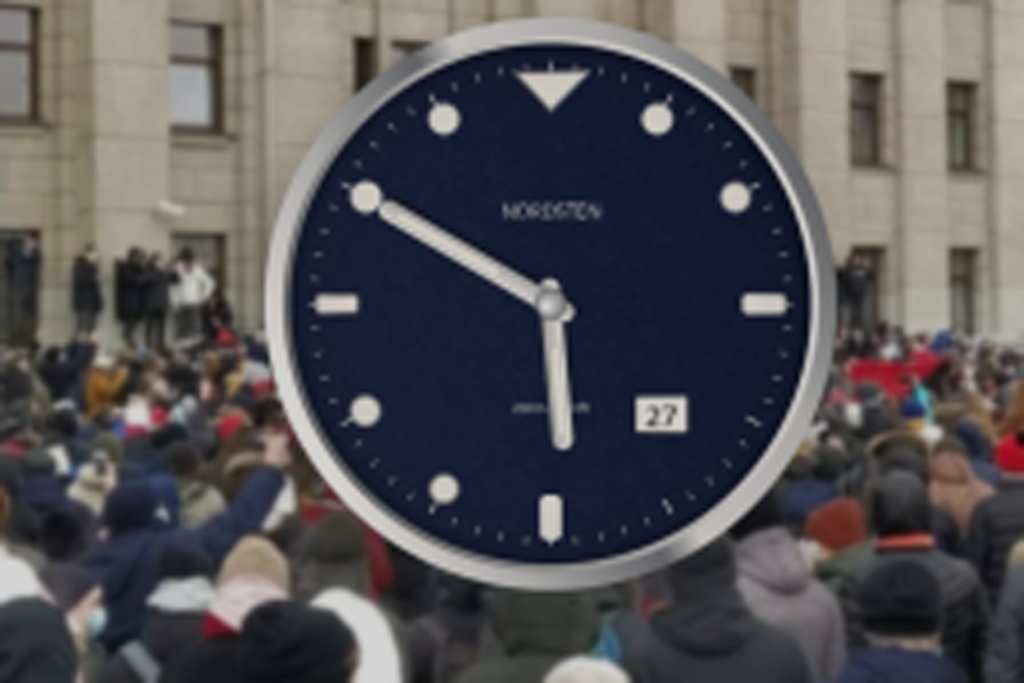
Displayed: 5 h 50 min
